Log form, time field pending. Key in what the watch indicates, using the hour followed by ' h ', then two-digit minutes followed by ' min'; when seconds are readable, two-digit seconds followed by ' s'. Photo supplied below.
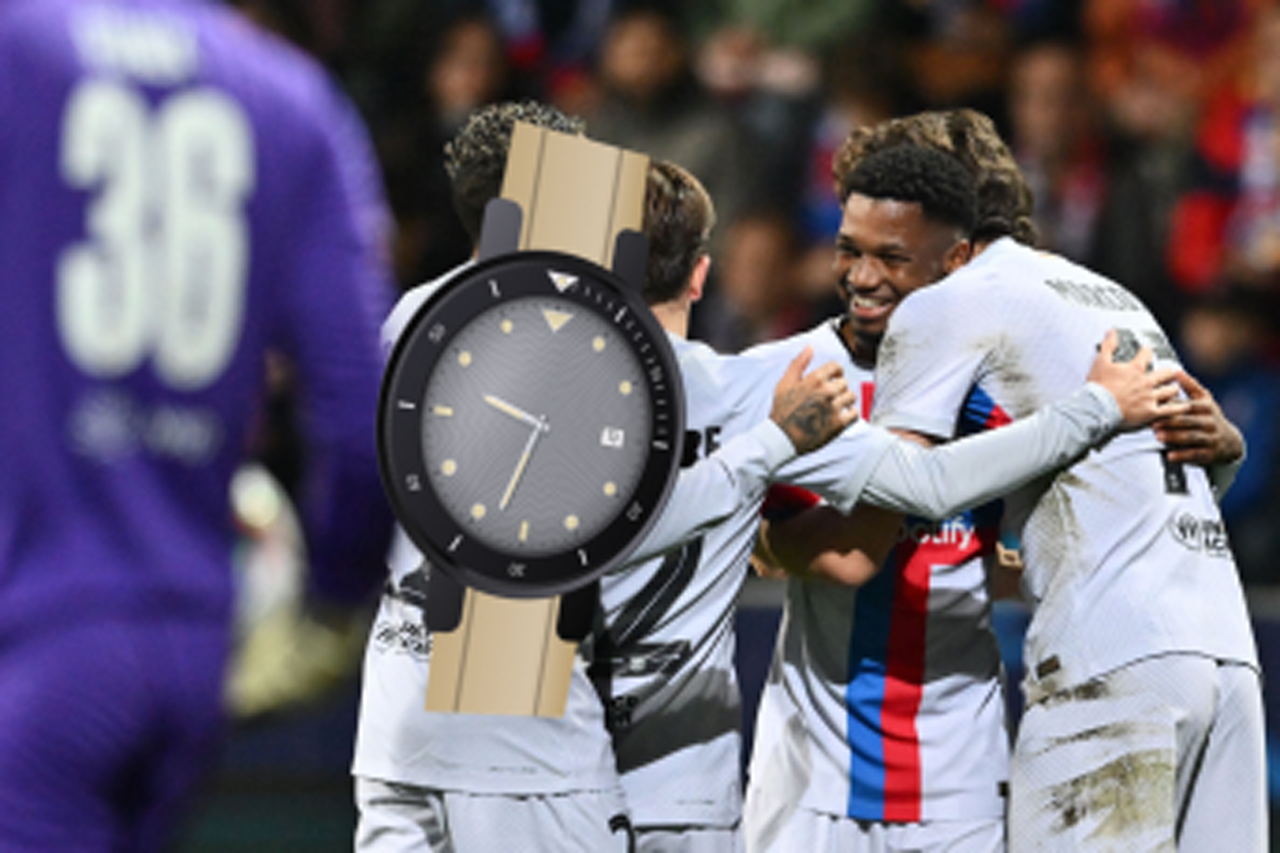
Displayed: 9 h 33 min
